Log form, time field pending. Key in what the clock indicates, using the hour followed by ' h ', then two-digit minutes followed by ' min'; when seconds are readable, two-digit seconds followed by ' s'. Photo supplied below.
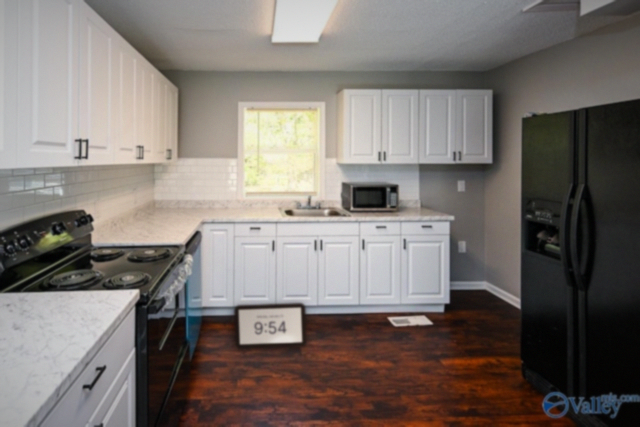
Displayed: 9 h 54 min
